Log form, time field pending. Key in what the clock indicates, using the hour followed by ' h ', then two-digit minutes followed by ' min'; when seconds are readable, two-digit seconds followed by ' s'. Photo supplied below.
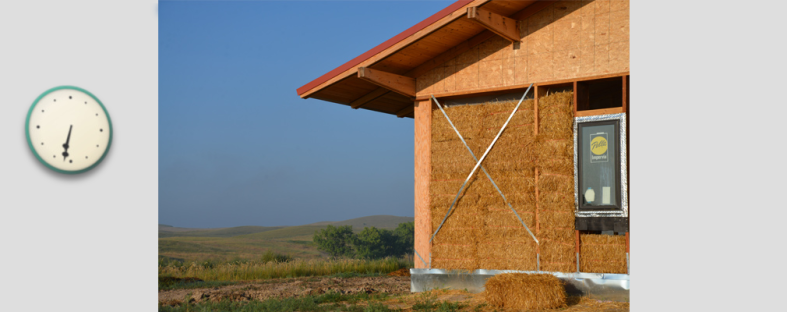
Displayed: 6 h 32 min
